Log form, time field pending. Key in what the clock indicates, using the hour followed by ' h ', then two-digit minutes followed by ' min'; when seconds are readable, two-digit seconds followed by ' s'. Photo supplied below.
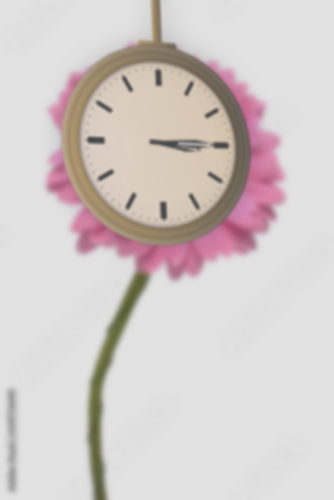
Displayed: 3 h 15 min
